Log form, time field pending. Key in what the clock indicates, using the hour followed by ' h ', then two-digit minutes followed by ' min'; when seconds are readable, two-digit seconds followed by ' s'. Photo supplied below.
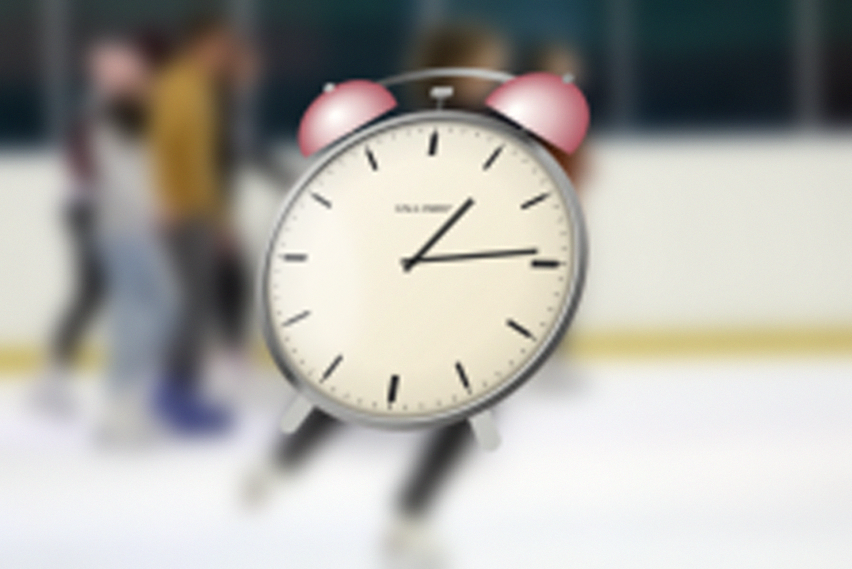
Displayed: 1 h 14 min
